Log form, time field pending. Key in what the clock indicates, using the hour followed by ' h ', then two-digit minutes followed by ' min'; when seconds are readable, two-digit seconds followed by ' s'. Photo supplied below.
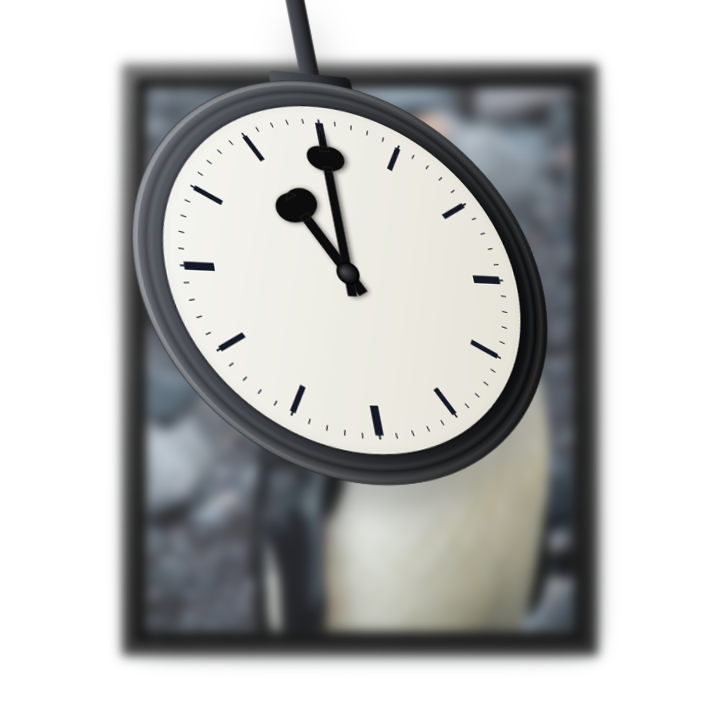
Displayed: 11 h 00 min
